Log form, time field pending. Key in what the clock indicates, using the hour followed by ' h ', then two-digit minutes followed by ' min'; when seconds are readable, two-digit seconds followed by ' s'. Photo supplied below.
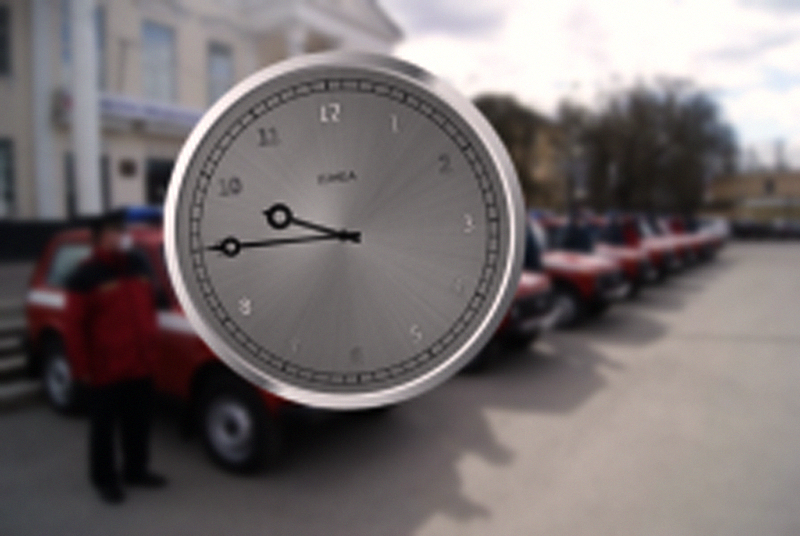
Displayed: 9 h 45 min
